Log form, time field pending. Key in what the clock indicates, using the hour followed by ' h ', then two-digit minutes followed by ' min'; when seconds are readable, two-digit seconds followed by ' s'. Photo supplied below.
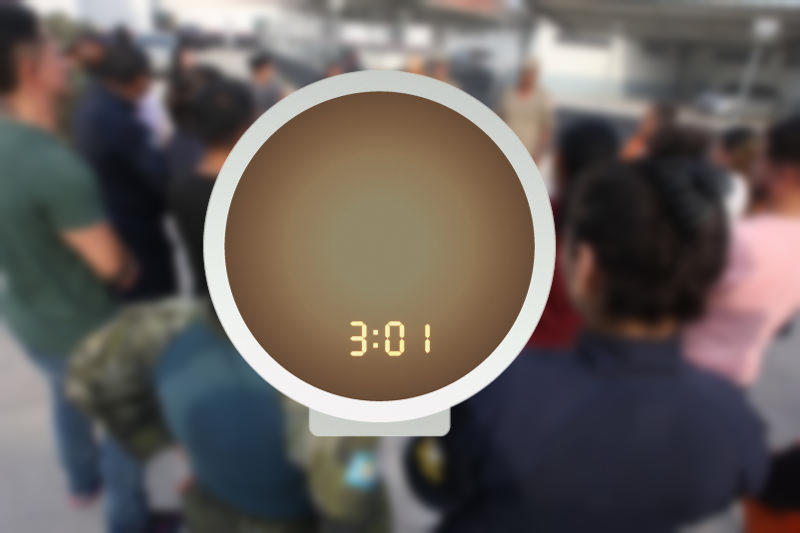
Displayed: 3 h 01 min
